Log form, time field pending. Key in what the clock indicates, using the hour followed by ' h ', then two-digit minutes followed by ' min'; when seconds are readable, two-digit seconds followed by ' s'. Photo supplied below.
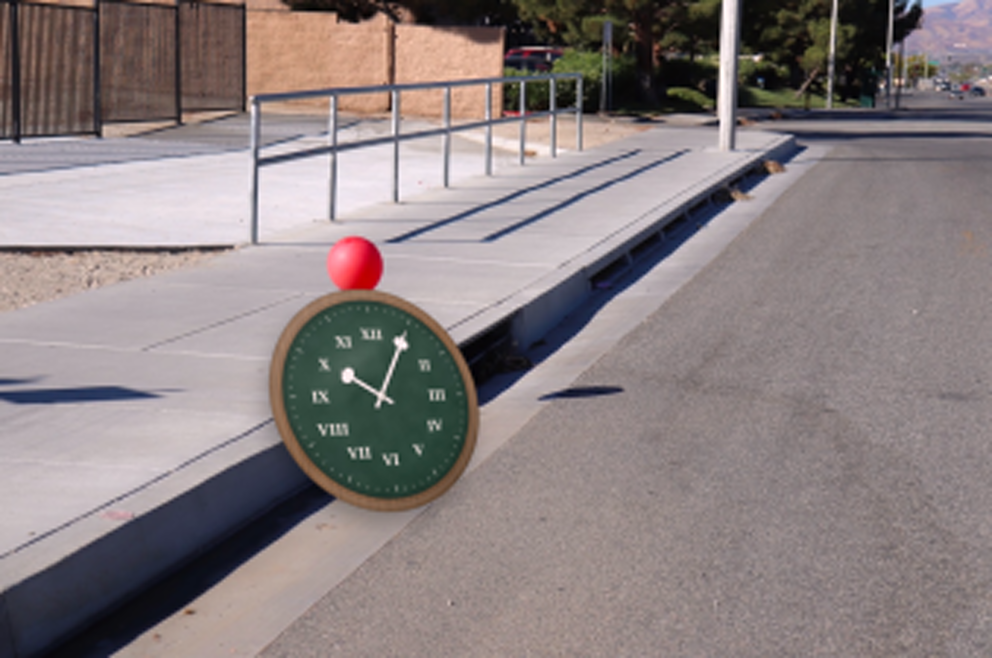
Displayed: 10 h 05 min
